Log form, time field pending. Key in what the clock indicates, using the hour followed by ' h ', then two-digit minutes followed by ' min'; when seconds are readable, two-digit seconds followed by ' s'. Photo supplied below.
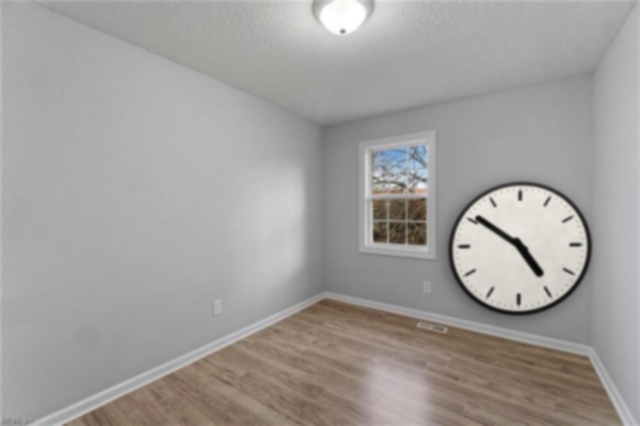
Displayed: 4 h 51 min
